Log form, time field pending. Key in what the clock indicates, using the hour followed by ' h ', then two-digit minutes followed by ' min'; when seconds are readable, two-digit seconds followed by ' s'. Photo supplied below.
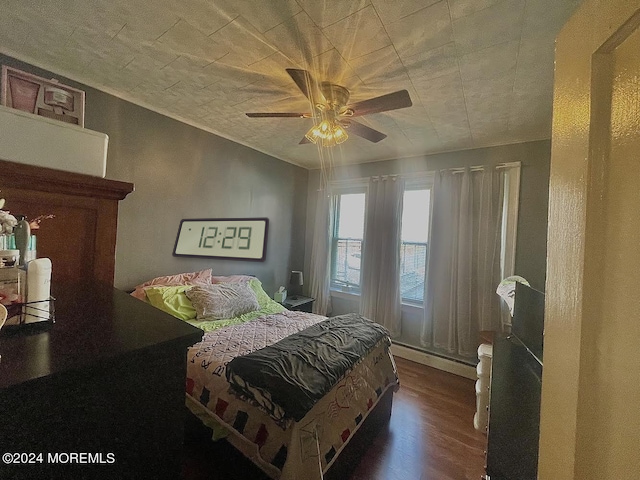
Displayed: 12 h 29 min
